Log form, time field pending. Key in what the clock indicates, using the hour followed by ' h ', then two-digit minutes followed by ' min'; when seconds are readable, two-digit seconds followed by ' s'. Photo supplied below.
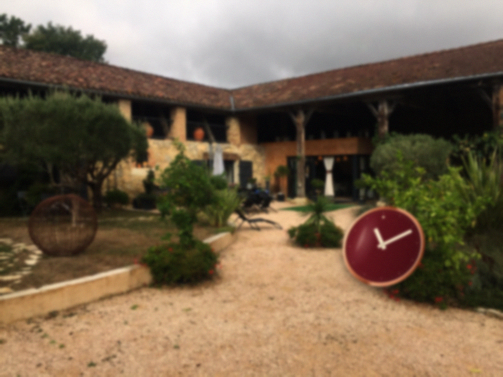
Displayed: 11 h 11 min
